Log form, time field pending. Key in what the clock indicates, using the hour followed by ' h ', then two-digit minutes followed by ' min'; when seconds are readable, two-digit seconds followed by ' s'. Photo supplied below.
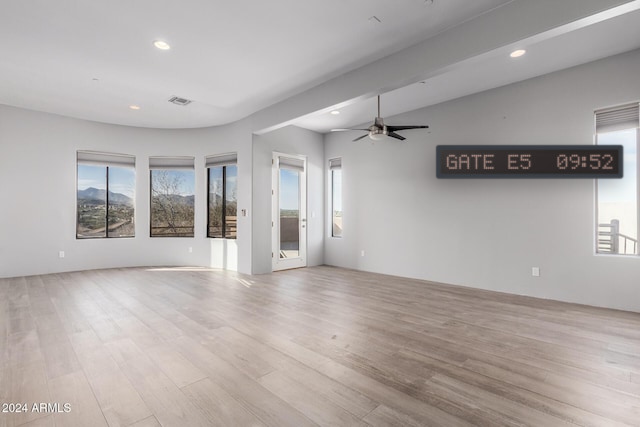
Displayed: 9 h 52 min
